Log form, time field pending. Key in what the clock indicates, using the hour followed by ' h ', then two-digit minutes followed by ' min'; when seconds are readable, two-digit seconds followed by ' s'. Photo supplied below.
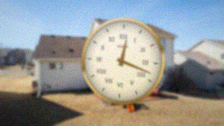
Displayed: 12 h 18 min
